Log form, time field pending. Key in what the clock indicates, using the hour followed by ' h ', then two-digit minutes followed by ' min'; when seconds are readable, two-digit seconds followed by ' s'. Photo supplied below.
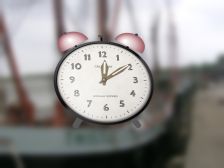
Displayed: 12 h 09 min
